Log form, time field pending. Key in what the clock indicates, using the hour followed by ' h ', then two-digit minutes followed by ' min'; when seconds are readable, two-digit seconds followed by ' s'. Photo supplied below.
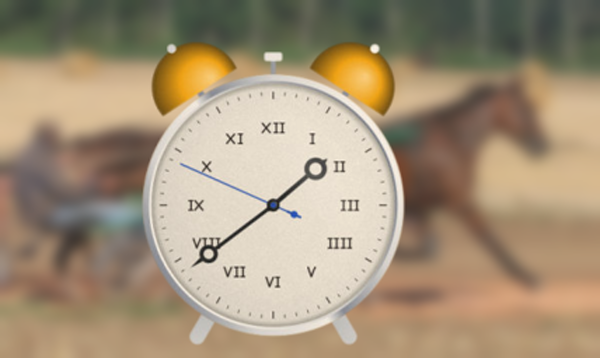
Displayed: 1 h 38 min 49 s
